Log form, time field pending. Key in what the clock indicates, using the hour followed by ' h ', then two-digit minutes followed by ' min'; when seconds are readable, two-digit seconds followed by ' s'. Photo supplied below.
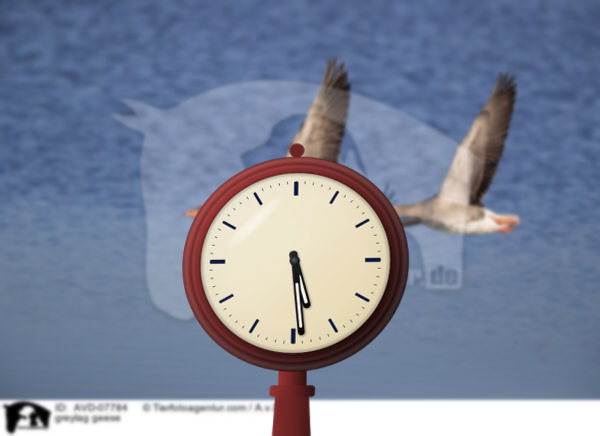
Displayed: 5 h 29 min
